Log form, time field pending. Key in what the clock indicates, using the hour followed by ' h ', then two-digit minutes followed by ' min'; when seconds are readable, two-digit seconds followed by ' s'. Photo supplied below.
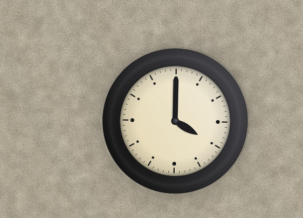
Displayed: 4 h 00 min
